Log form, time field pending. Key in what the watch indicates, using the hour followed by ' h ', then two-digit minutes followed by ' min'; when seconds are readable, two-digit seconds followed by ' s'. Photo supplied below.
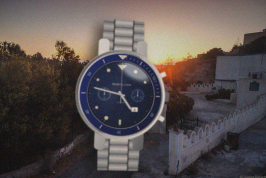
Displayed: 4 h 47 min
